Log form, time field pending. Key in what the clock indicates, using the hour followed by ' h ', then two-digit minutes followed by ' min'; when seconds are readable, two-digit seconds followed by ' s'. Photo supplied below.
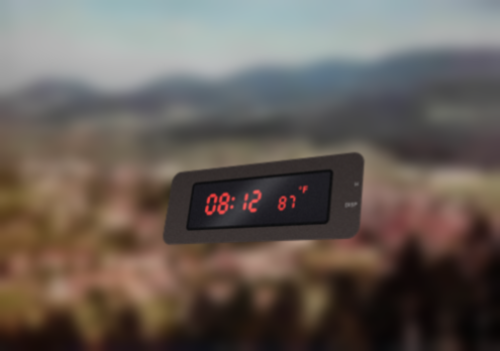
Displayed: 8 h 12 min
